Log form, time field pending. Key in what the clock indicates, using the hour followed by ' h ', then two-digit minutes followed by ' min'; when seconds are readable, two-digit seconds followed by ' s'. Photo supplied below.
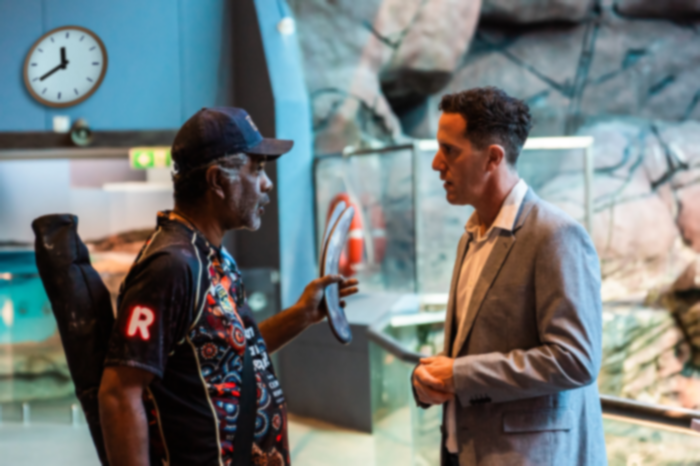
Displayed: 11 h 39 min
